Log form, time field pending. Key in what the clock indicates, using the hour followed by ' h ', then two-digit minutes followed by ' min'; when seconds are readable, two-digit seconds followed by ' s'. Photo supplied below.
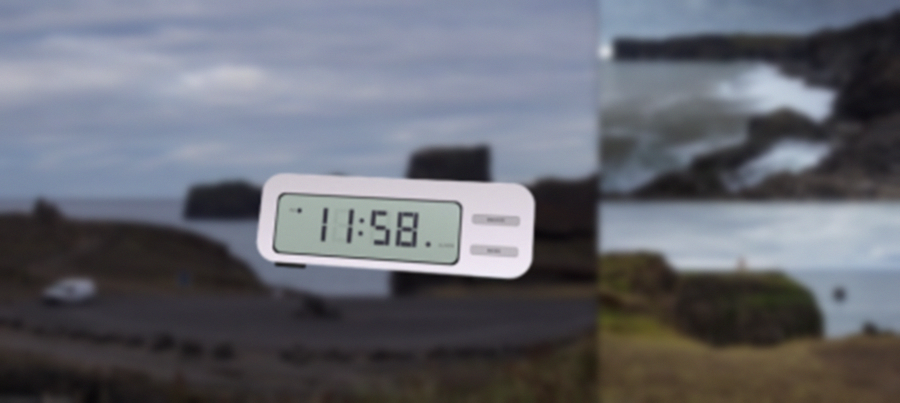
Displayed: 11 h 58 min
